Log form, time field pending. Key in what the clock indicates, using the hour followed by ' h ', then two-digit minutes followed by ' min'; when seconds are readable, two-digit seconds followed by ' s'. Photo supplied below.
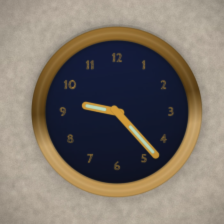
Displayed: 9 h 23 min
